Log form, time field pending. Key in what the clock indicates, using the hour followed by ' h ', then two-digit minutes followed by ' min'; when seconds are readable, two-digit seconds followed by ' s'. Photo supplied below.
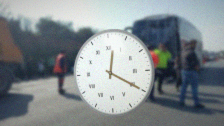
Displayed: 12 h 20 min
